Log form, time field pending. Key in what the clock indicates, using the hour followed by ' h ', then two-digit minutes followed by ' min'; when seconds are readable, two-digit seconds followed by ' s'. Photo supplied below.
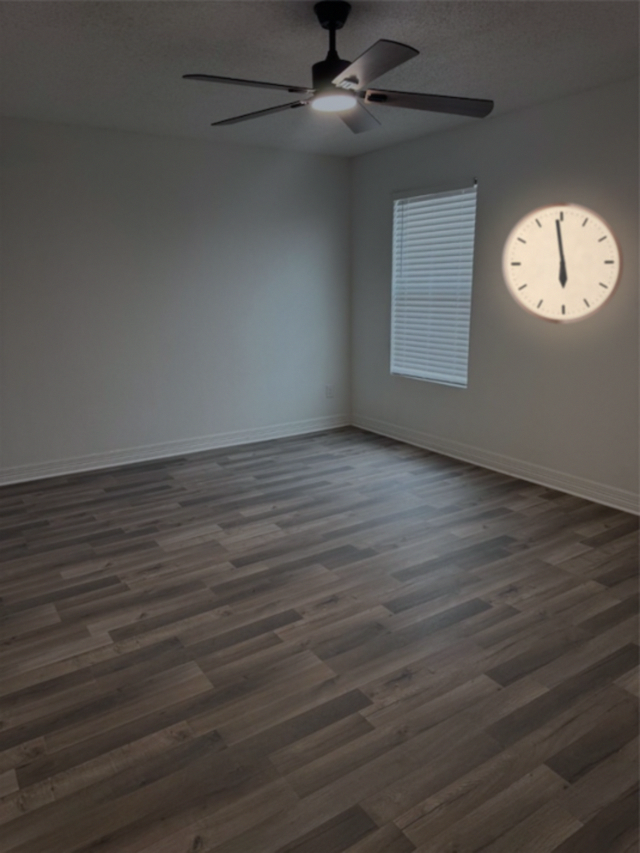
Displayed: 5 h 59 min
